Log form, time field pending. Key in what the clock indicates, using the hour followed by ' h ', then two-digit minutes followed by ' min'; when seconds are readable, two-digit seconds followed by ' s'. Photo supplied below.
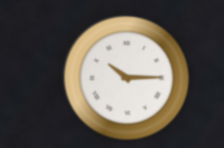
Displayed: 10 h 15 min
